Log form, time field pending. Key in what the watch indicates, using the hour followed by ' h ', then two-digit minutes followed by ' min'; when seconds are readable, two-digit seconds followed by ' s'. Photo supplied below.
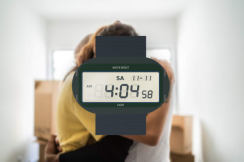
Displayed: 4 h 04 min 58 s
